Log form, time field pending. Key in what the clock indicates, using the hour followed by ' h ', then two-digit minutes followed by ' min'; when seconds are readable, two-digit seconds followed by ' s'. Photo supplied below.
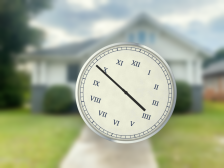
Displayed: 3 h 49 min
